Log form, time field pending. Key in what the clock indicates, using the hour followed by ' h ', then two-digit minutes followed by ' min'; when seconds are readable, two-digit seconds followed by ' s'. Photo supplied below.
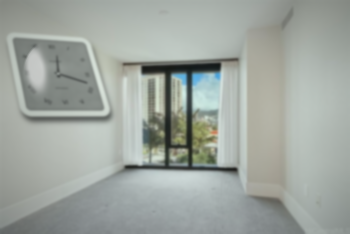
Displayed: 12 h 18 min
